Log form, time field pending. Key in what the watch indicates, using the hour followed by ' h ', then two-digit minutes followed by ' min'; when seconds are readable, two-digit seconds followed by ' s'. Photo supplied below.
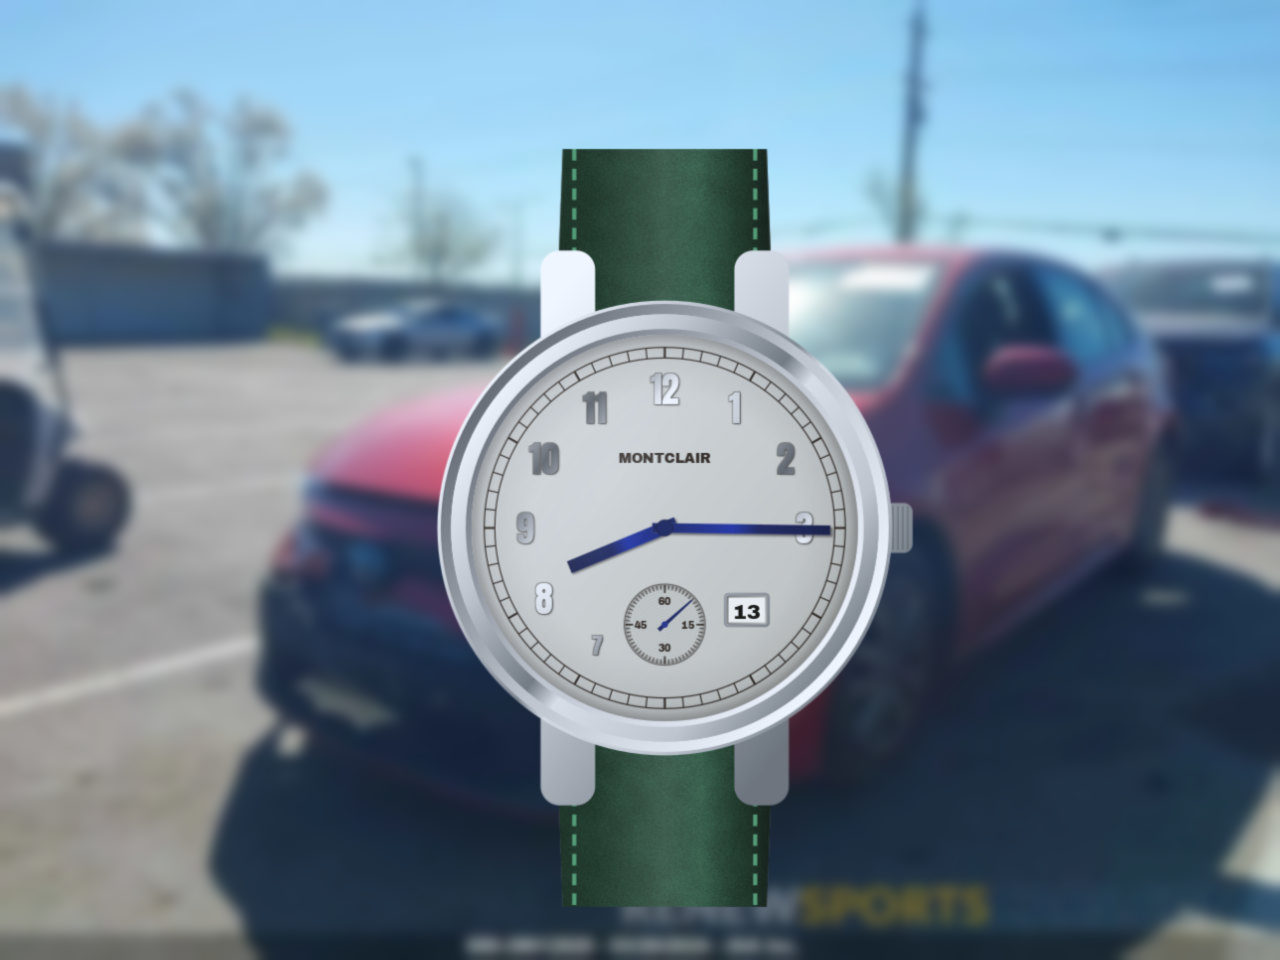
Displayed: 8 h 15 min 08 s
